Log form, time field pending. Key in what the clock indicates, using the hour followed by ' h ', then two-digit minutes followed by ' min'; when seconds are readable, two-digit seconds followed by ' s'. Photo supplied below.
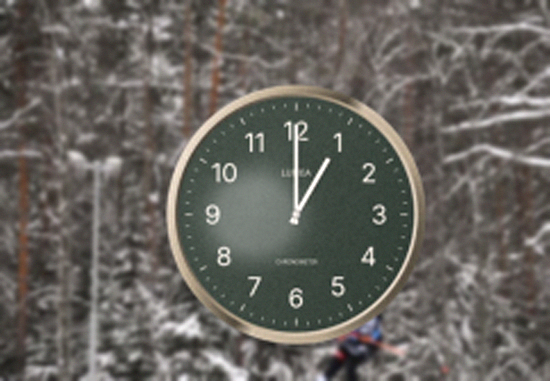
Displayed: 1 h 00 min
